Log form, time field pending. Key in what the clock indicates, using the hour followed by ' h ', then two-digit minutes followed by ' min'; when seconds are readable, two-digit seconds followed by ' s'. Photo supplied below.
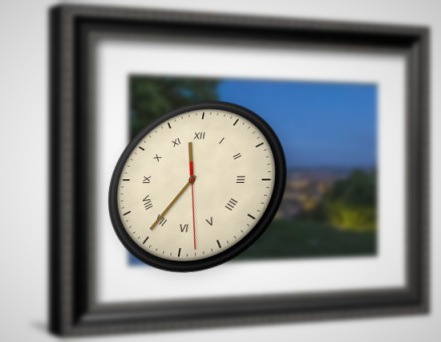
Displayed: 11 h 35 min 28 s
